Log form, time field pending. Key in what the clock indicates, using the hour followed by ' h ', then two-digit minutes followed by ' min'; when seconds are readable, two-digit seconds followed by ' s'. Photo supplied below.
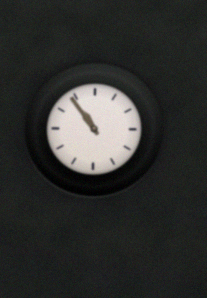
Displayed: 10 h 54 min
